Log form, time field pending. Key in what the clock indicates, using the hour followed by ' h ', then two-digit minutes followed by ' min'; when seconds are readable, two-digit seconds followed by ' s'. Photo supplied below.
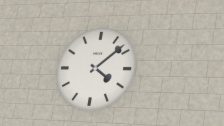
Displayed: 4 h 08 min
